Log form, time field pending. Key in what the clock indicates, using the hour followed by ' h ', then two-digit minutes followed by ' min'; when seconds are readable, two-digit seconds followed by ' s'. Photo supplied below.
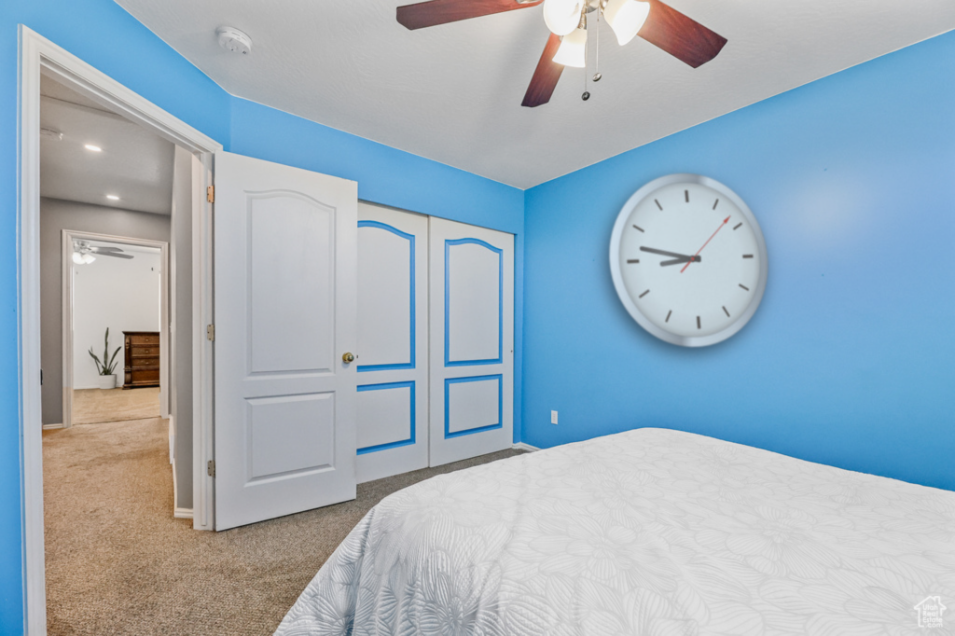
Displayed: 8 h 47 min 08 s
